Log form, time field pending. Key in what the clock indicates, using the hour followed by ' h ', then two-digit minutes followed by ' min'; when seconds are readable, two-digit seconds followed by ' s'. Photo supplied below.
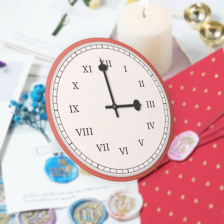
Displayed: 2 h 59 min
